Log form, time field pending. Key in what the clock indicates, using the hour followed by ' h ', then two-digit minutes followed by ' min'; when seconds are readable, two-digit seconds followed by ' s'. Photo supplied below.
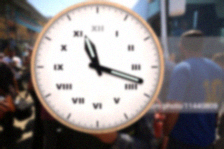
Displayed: 11 h 18 min
